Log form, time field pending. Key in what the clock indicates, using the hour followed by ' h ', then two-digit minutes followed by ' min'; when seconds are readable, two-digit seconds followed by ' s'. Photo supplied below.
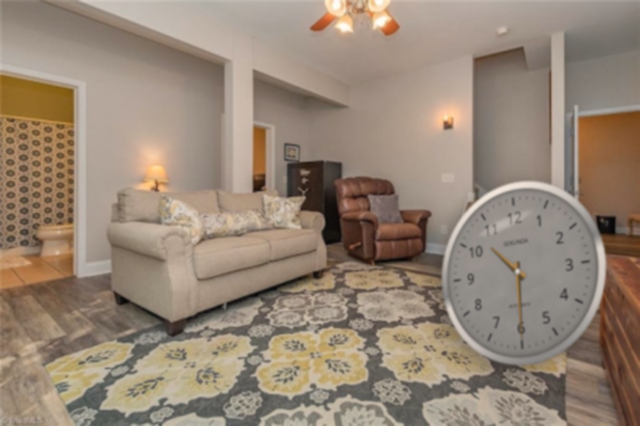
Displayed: 10 h 30 min
